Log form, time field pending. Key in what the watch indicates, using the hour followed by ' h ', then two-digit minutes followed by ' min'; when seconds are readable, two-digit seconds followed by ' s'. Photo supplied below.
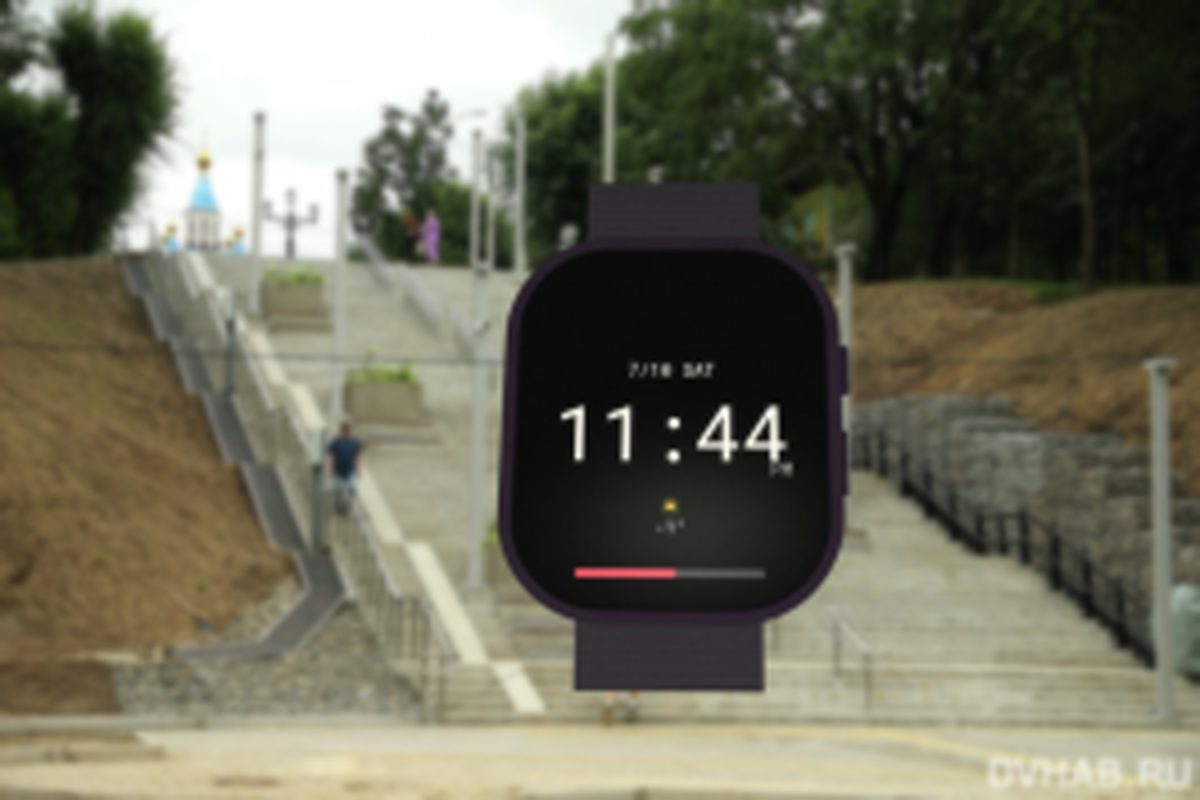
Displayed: 11 h 44 min
